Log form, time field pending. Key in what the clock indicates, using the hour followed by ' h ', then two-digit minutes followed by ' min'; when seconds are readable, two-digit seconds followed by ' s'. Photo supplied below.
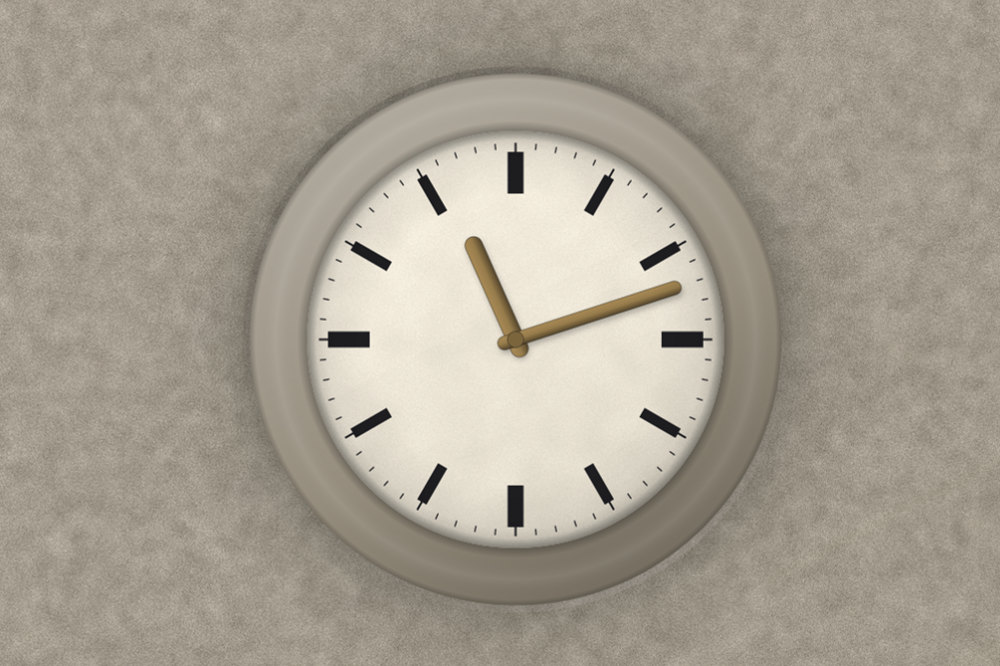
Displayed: 11 h 12 min
